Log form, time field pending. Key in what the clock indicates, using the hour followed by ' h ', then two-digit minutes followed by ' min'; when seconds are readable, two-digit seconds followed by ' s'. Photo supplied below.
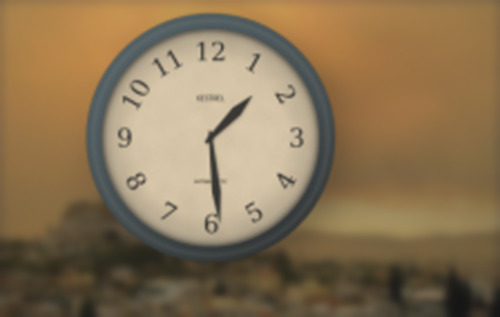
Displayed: 1 h 29 min
